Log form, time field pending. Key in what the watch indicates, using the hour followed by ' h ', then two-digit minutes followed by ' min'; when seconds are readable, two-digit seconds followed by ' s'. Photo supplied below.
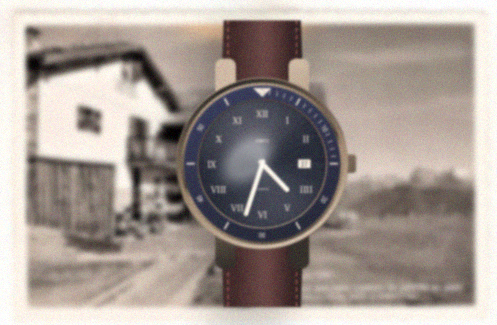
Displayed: 4 h 33 min
